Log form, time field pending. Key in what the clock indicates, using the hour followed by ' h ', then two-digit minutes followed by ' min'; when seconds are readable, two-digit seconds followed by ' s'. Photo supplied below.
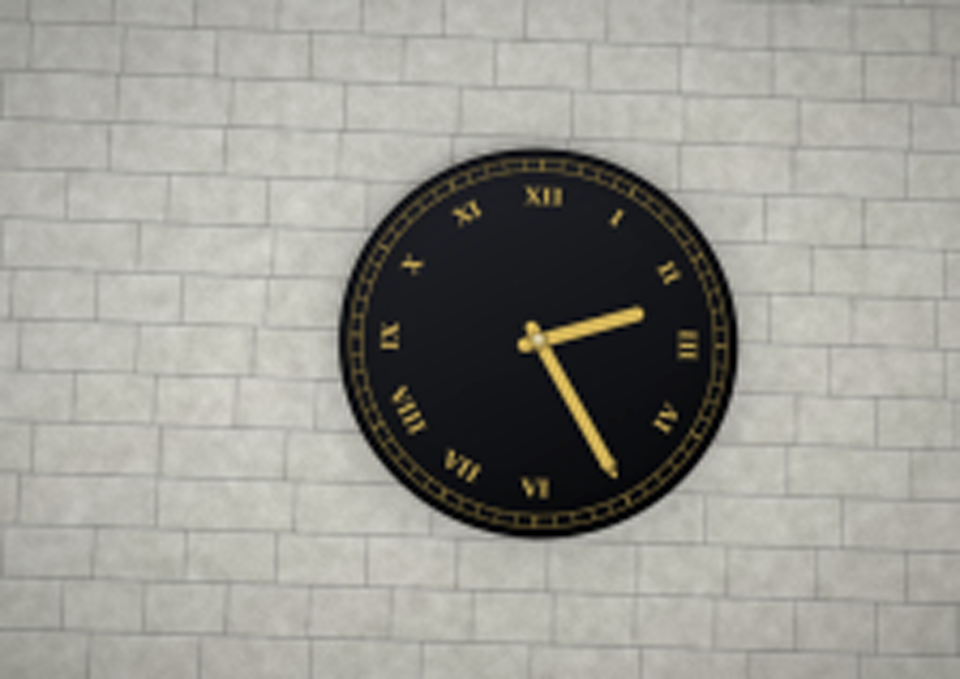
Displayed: 2 h 25 min
